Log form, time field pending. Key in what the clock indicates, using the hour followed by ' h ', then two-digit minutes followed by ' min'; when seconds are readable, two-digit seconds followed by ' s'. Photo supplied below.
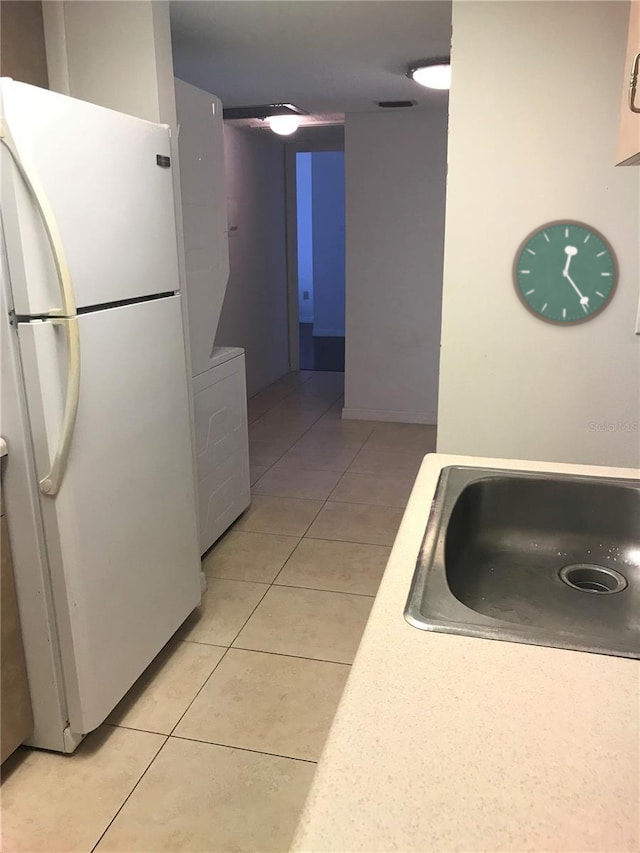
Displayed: 12 h 24 min
